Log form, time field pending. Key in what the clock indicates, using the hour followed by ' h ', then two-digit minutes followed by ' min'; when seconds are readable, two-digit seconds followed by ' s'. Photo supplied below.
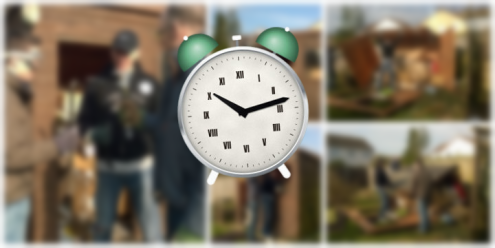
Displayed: 10 h 13 min
